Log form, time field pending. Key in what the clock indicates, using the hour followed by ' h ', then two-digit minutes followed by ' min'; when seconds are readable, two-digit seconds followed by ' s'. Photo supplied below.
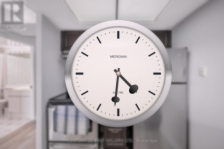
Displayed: 4 h 31 min
